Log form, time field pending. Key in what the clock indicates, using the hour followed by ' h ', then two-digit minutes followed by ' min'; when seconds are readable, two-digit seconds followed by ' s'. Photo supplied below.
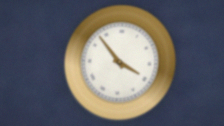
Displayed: 3 h 53 min
